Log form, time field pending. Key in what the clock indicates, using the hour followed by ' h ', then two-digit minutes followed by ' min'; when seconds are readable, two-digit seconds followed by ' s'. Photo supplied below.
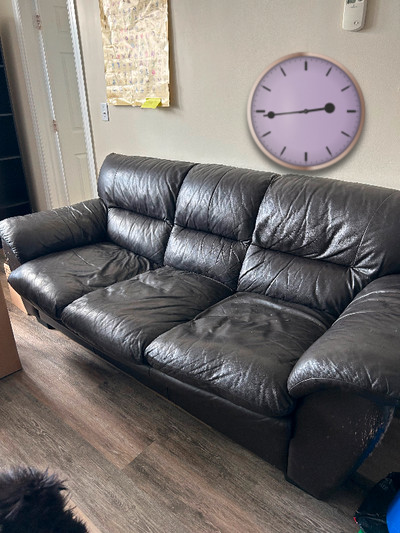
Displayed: 2 h 44 min
